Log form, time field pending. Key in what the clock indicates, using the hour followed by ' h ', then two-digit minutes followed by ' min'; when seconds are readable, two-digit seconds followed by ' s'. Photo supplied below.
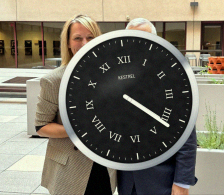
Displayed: 4 h 22 min
